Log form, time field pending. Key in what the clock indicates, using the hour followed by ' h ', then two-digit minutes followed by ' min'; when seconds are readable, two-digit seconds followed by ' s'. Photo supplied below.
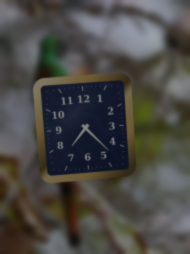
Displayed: 7 h 23 min
